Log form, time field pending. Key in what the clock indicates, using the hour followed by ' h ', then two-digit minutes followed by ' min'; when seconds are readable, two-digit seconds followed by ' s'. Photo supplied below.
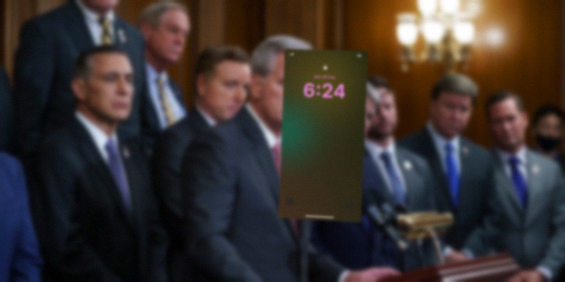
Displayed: 6 h 24 min
